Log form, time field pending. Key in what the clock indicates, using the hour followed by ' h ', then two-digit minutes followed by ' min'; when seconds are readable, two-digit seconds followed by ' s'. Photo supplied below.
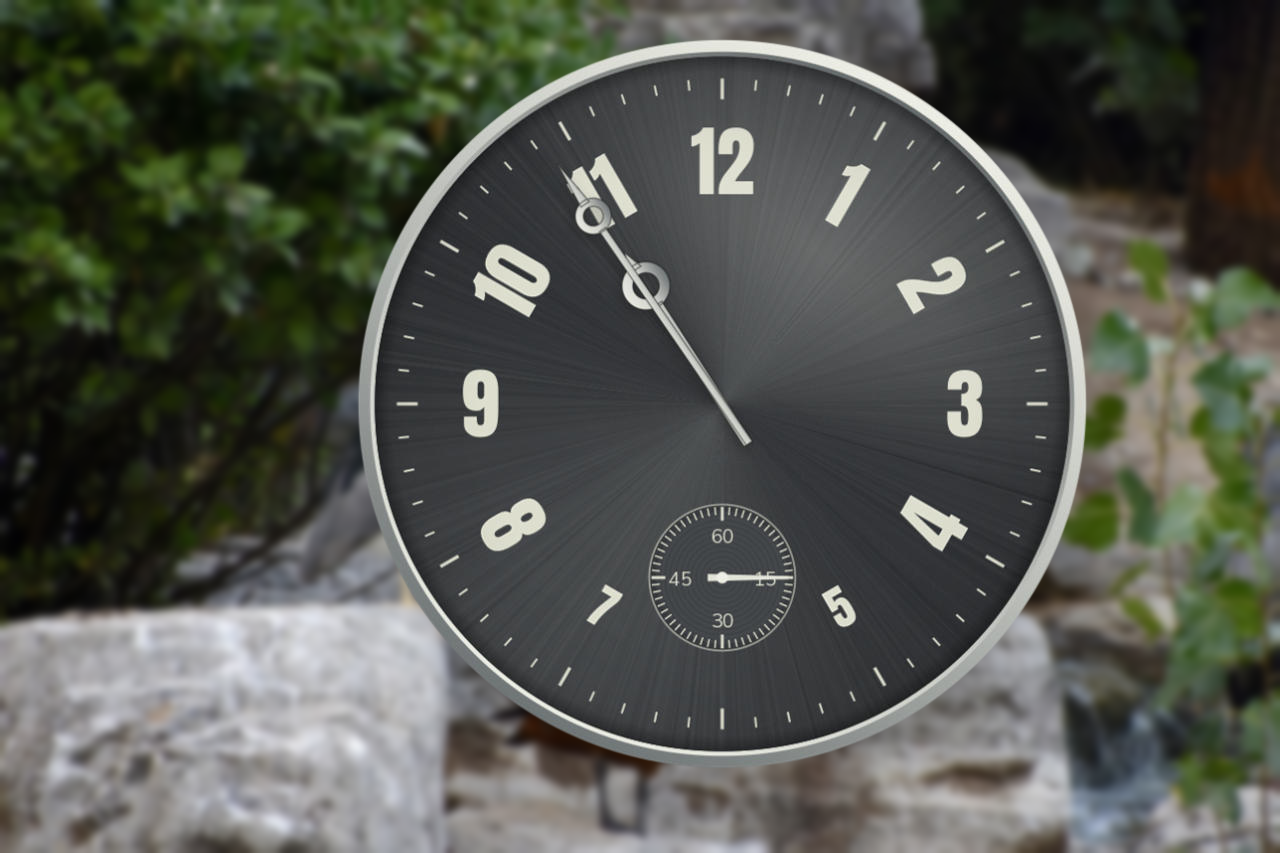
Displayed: 10 h 54 min 15 s
